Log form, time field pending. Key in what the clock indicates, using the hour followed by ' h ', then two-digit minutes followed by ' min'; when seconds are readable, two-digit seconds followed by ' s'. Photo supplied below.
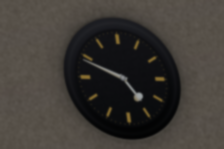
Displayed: 4 h 49 min
